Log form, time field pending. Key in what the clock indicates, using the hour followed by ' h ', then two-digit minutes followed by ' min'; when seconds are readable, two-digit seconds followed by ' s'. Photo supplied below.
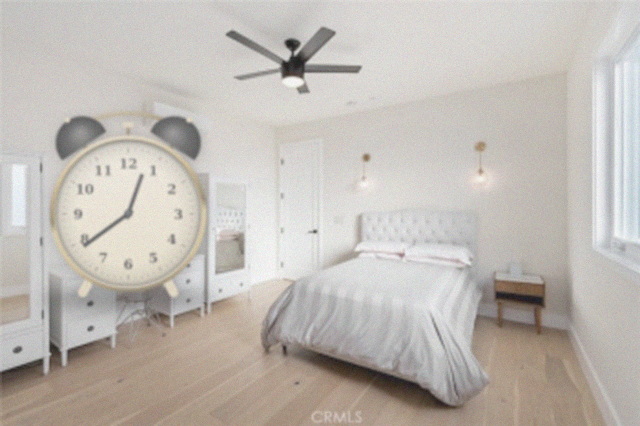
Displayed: 12 h 39 min
